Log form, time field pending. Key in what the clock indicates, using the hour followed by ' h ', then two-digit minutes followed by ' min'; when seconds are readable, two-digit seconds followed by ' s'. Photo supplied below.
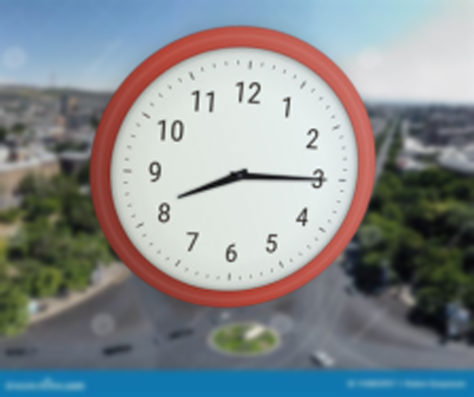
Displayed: 8 h 15 min
